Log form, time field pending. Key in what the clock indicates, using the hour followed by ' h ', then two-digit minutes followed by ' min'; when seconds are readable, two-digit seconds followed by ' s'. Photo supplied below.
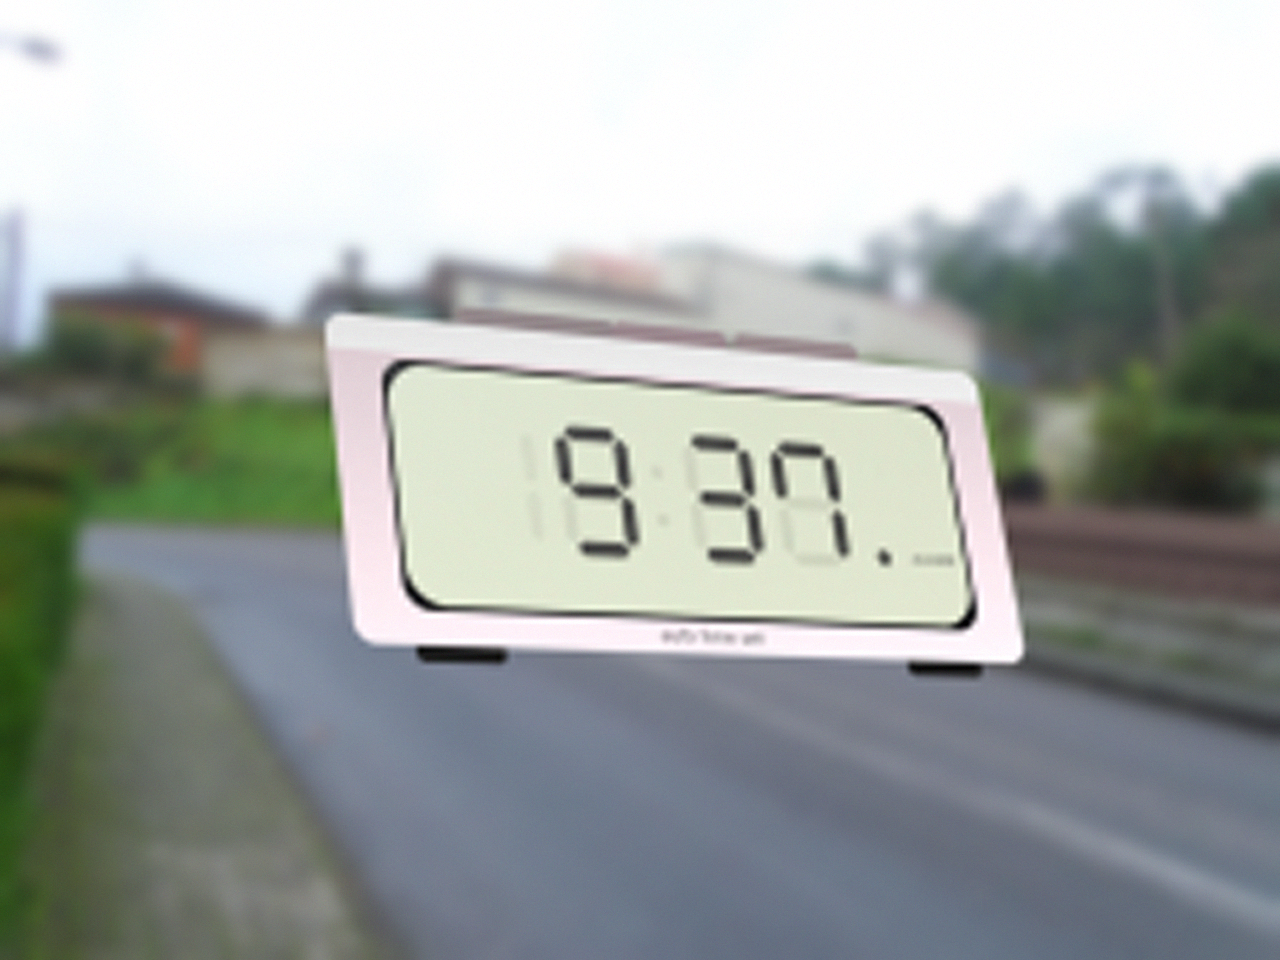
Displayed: 9 h 37 min
